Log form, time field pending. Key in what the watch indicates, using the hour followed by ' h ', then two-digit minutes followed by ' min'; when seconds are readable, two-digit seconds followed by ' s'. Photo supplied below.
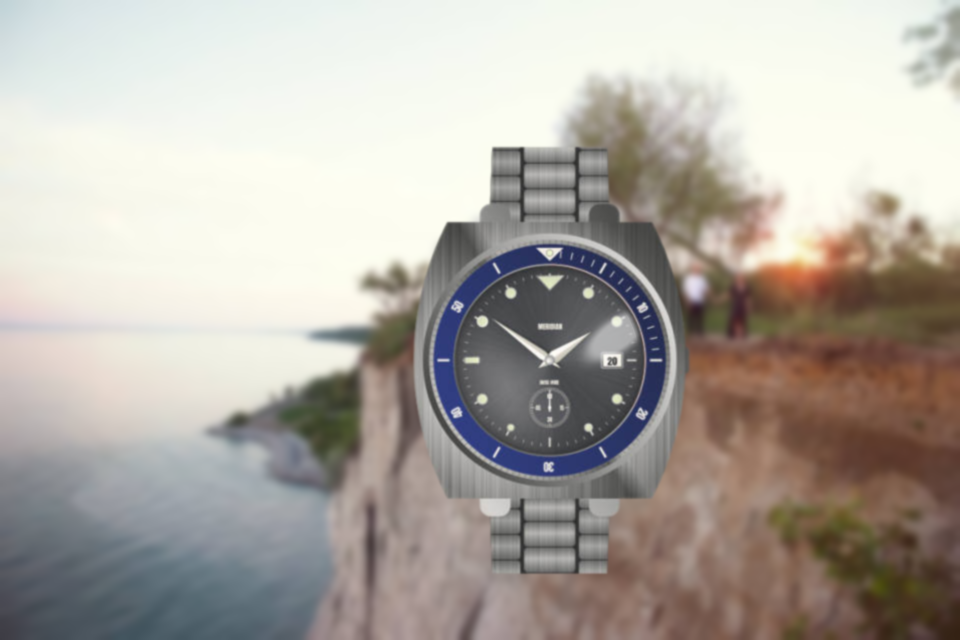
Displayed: 1 h 51 min
